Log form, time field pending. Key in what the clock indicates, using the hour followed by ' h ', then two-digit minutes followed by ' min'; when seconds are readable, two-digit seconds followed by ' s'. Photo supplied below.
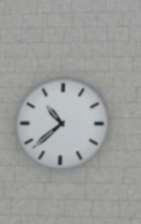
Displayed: 10 h 38 min
